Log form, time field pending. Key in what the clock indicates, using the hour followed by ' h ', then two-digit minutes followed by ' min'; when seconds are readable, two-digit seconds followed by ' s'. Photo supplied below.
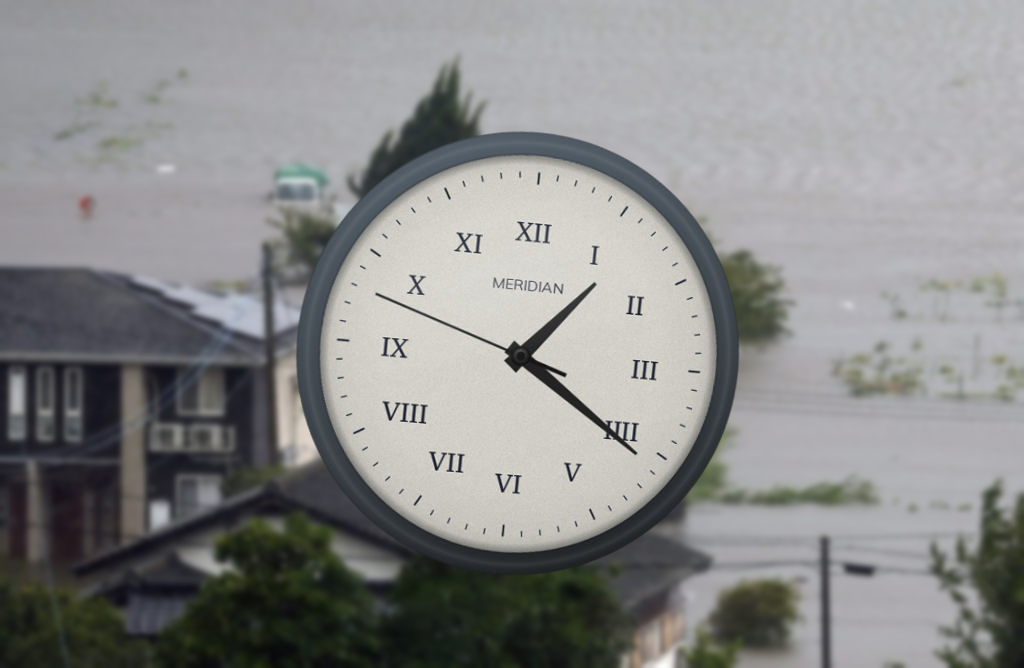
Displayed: 1 h 20 min 48 s
